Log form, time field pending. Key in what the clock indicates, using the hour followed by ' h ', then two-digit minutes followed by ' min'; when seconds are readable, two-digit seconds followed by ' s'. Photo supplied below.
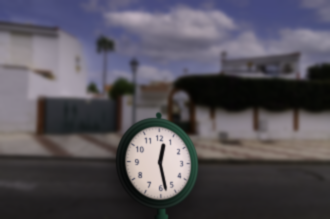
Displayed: 12 h 28 min
